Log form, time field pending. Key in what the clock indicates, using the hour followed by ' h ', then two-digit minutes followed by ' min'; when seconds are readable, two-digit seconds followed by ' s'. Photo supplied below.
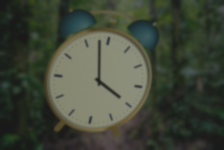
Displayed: 3 h 58 min
